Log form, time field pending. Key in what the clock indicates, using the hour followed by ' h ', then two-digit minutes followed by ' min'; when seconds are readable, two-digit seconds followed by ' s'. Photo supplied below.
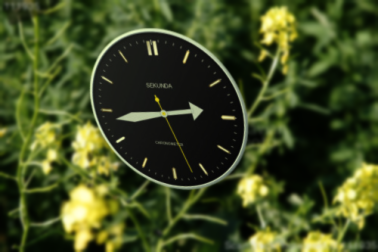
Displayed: 2 h 43 min 27 s
